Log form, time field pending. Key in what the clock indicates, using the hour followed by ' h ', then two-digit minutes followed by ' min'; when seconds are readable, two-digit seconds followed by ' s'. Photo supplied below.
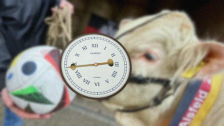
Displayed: 2 h 44 min
